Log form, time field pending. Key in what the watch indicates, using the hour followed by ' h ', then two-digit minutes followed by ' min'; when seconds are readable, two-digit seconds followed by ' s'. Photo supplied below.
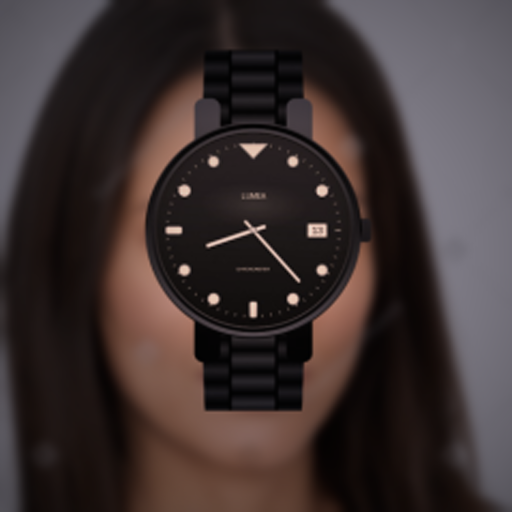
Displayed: 8 h 23 min
